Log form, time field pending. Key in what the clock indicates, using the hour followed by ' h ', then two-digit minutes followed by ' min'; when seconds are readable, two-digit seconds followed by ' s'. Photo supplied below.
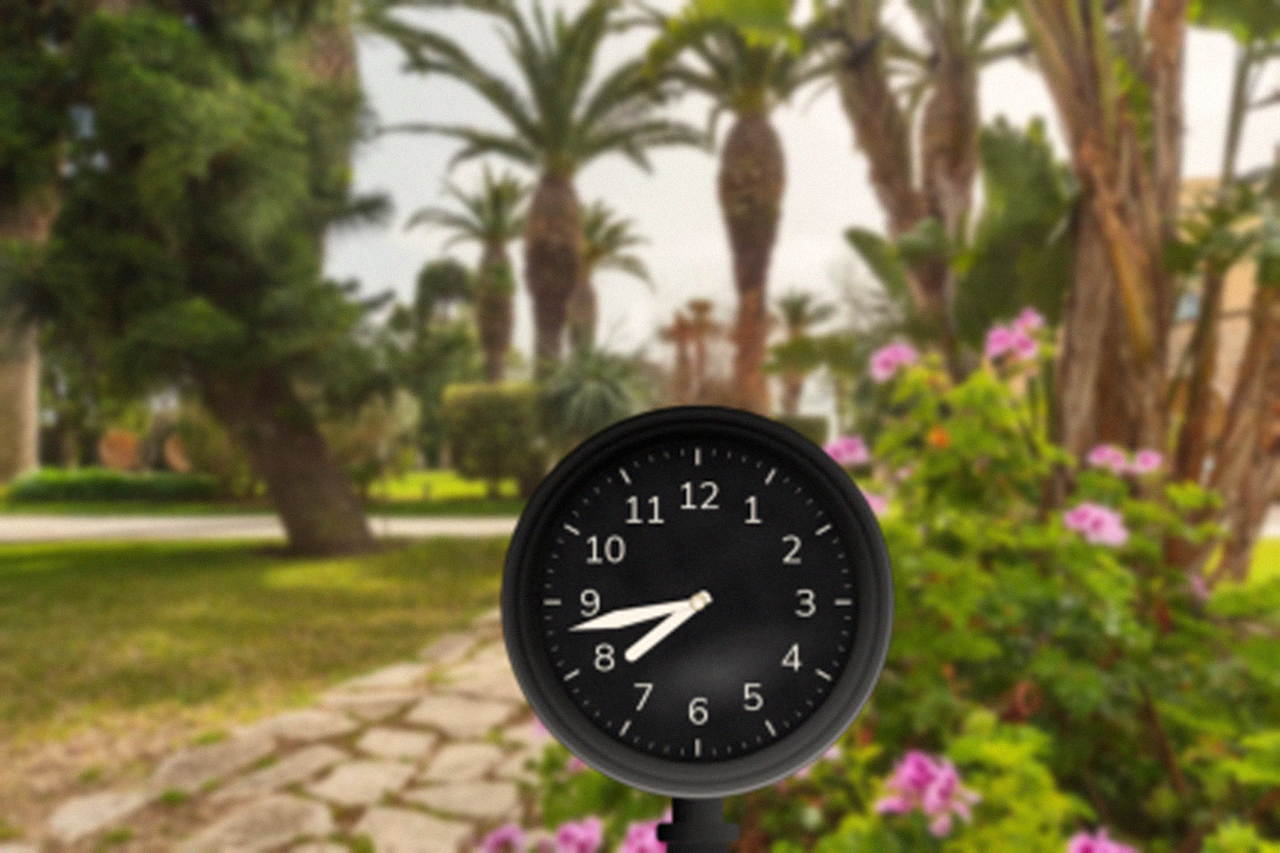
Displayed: 7 h 43 min
